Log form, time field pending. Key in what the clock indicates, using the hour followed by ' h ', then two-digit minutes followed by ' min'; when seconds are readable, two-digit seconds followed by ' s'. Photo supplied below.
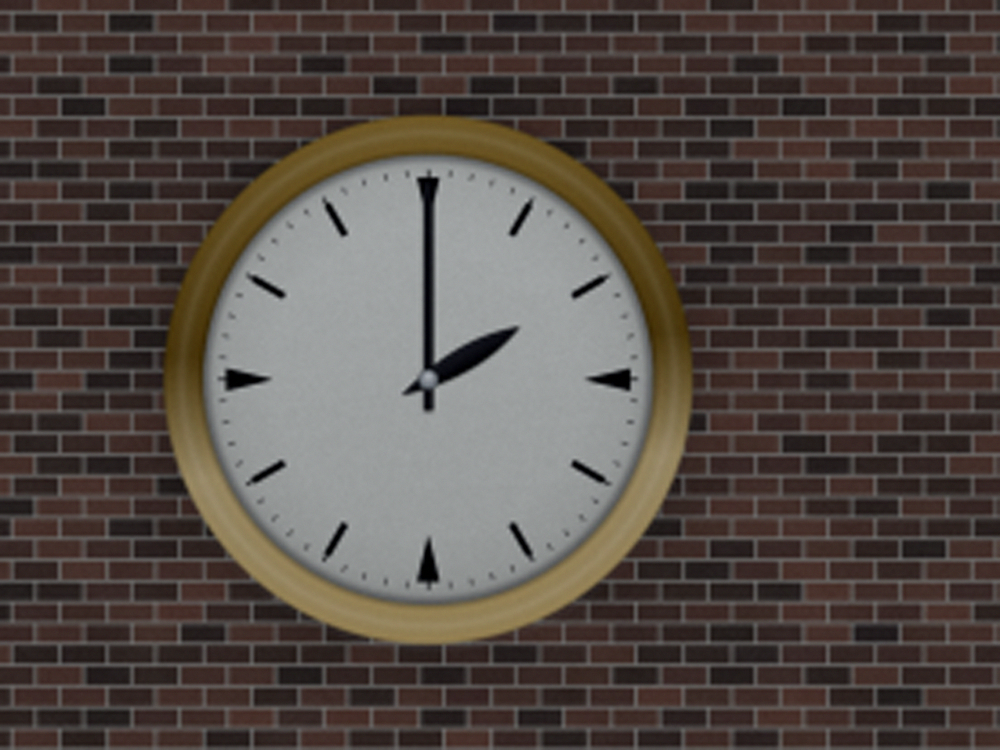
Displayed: 2 h 00 min
